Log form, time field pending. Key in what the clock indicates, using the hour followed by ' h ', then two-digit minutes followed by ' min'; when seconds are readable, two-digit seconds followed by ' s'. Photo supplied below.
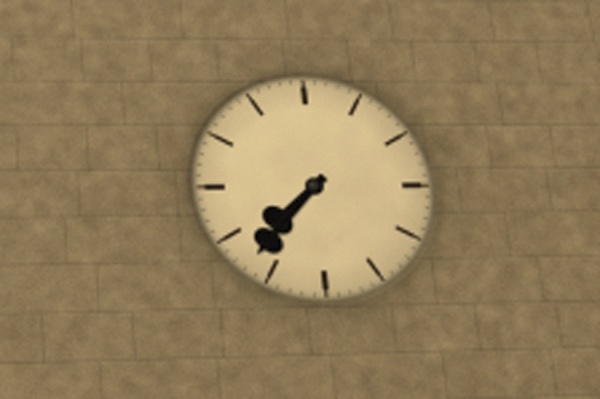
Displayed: 7 h 37 min
